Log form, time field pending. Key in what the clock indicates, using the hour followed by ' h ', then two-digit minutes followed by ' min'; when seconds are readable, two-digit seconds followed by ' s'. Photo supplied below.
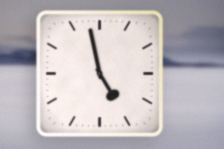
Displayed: 4 h 58 min
